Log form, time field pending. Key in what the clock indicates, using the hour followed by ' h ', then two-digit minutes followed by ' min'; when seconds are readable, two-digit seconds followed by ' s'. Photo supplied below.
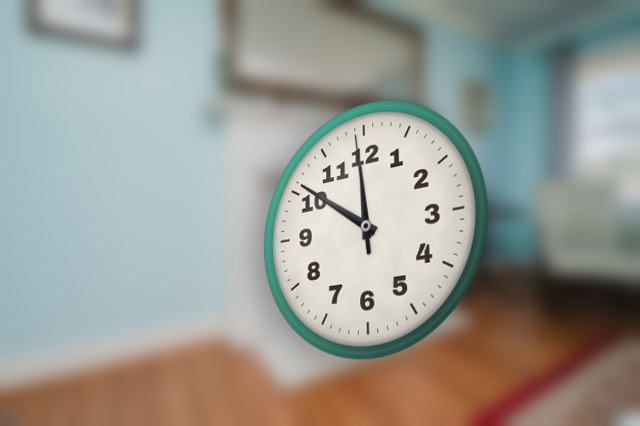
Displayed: 11 h 50 min 59 s
